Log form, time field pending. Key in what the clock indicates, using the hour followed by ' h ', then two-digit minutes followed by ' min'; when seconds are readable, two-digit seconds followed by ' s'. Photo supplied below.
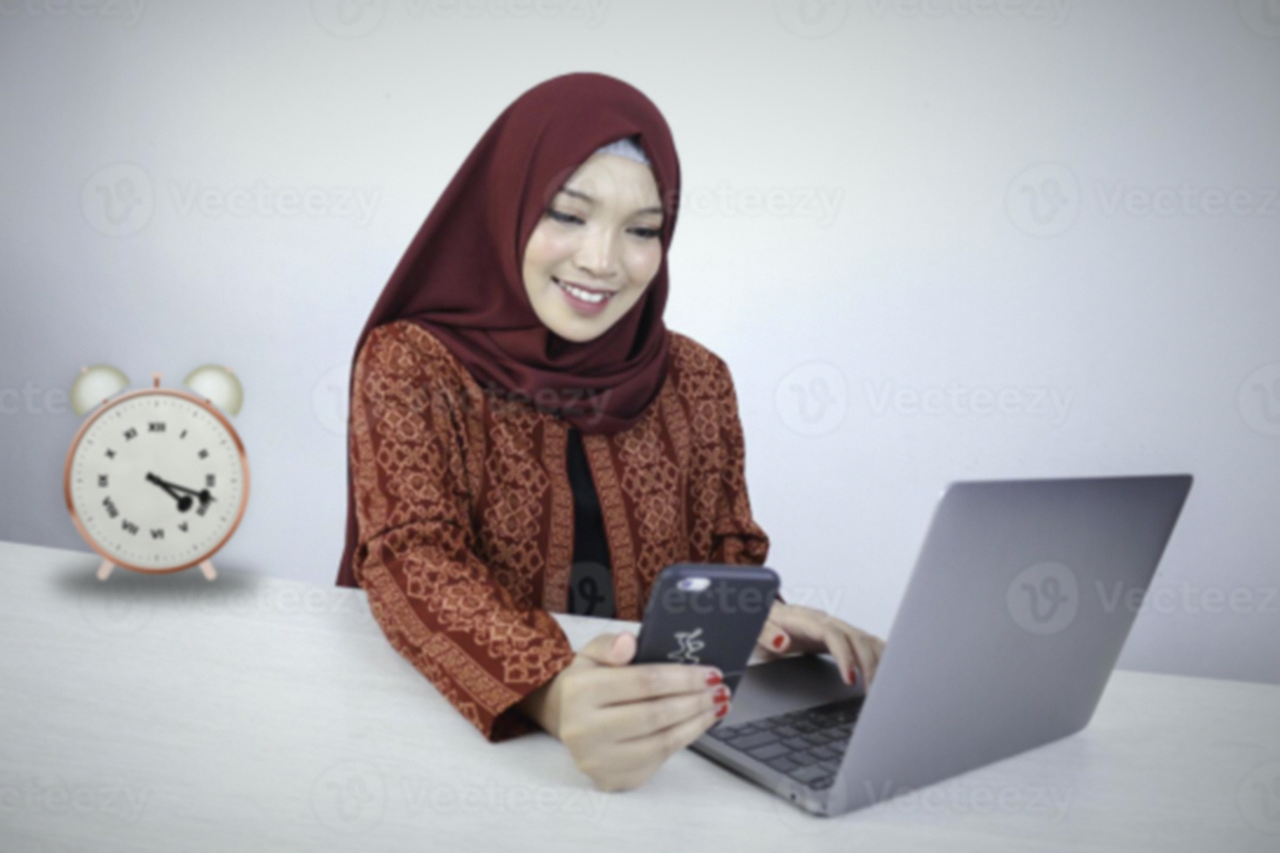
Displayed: 4 h 18 min
